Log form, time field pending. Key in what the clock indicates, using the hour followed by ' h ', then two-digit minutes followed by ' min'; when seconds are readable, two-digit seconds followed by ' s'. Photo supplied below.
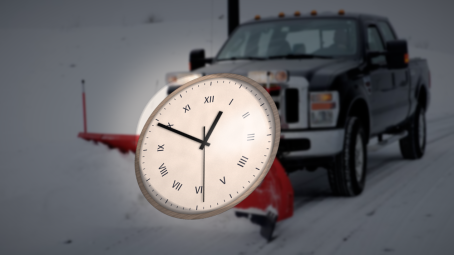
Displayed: 12 h 49 min 29 s
